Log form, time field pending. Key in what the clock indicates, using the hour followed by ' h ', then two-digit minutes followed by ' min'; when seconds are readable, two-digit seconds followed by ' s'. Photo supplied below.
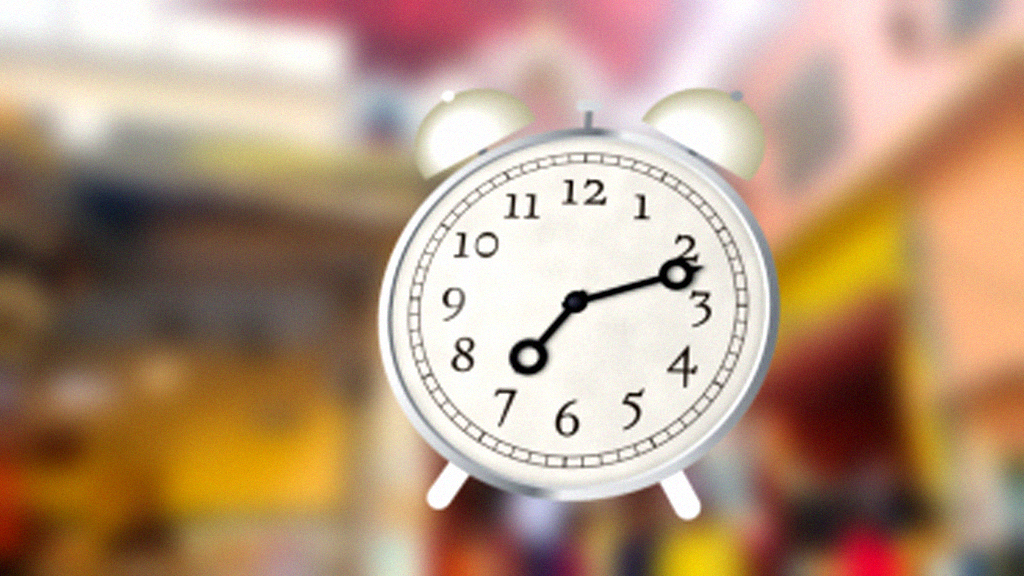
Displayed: 7 h 12 min
